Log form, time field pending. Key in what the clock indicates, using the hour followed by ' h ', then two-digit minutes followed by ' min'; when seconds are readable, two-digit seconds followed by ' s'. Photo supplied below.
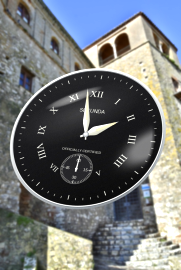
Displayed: 1 h 58 min
